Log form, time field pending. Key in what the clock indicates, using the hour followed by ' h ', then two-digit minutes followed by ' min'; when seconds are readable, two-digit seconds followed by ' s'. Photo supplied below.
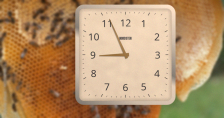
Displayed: 8 h 56 min
